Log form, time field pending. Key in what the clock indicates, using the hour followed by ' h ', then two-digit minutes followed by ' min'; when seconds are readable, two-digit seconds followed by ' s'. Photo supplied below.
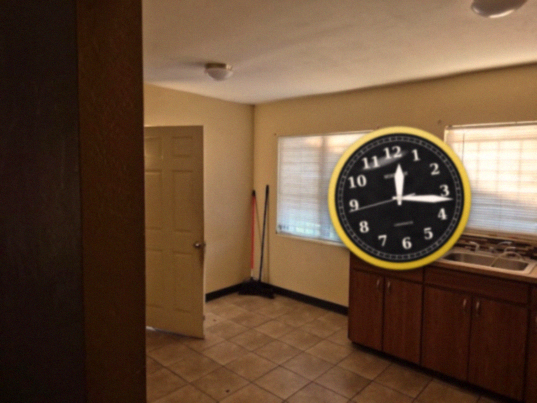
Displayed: 12 h 16 min 44 s
